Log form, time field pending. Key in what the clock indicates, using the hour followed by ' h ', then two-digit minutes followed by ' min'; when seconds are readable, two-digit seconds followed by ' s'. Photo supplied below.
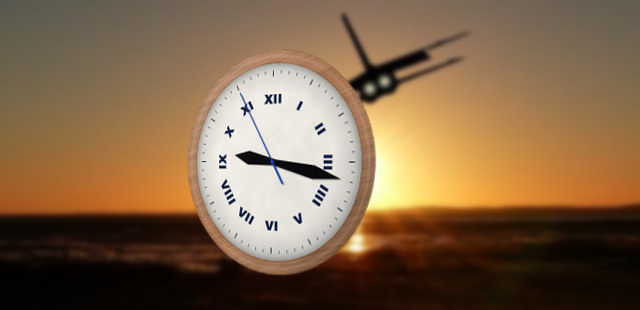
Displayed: 9 h 16 min 55 s
